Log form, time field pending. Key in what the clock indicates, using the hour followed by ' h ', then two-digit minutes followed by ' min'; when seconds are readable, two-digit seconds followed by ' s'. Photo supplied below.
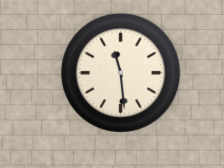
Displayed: 11 h 29 min
